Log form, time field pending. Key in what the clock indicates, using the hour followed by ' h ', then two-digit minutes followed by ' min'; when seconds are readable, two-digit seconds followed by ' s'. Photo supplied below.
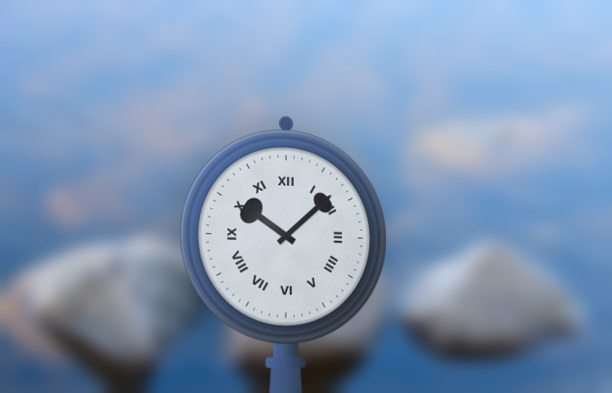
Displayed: 10 h 08 min
